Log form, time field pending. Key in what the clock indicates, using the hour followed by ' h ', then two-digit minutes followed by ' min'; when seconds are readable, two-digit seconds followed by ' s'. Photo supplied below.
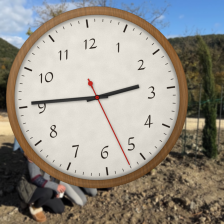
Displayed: 2 h 45 min 27 s
